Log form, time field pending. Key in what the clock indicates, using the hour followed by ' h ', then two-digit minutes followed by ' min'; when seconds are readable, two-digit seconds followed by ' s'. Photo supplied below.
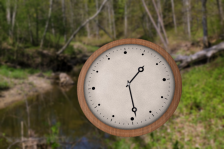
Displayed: 1 h 29 min
